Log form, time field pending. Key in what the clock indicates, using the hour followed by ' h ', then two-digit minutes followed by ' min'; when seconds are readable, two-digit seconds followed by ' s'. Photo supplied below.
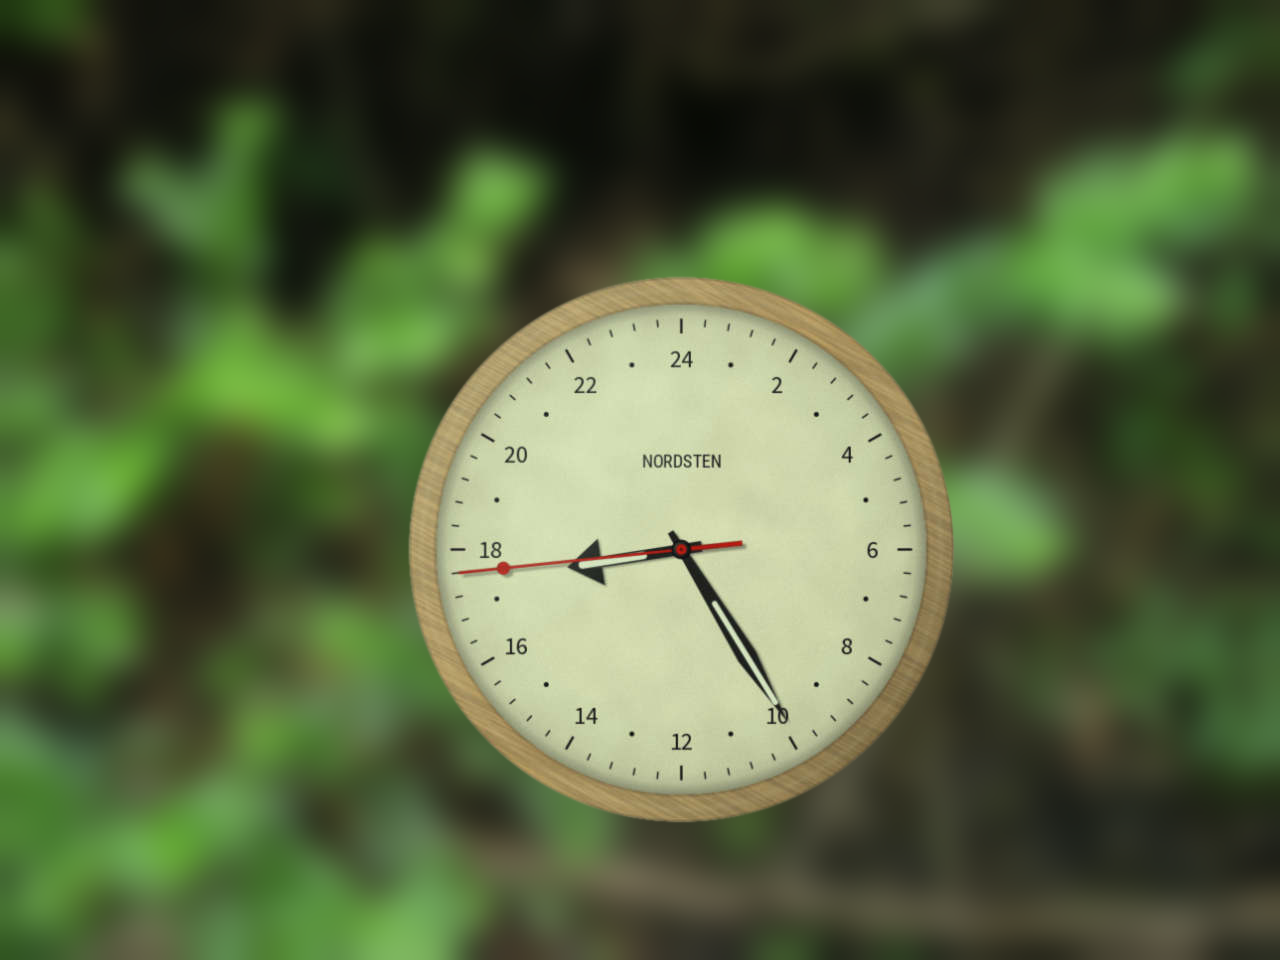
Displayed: 17 h 24 min 44 s
